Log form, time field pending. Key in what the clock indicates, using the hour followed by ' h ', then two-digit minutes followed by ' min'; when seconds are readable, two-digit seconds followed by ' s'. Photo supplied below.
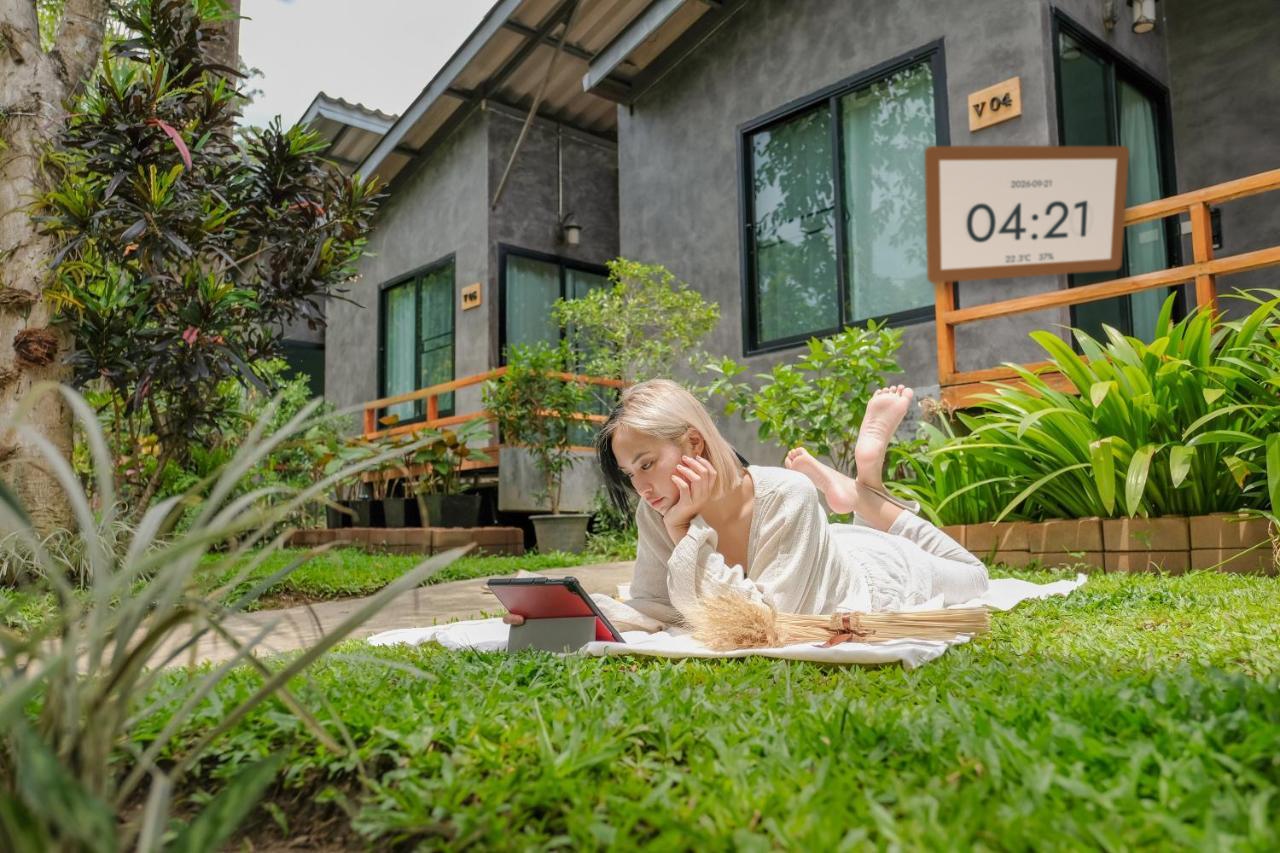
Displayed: 4 h 21 min
